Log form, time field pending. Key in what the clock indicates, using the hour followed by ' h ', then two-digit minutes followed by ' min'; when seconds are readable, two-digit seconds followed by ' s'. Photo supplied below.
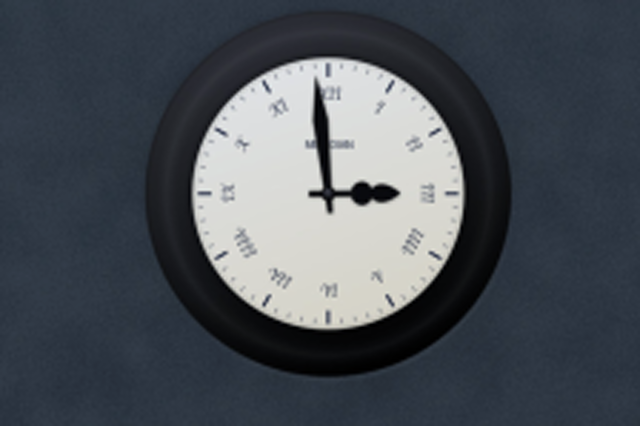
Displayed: 2 h 59 min
